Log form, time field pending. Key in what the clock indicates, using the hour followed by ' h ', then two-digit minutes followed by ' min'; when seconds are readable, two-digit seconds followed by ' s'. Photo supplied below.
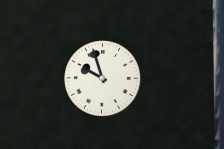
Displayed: 9 h 57 min
